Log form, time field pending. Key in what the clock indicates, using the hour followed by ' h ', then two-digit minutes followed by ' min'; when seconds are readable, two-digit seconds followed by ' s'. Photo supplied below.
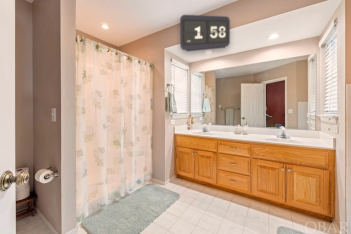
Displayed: 1 h 58 min
